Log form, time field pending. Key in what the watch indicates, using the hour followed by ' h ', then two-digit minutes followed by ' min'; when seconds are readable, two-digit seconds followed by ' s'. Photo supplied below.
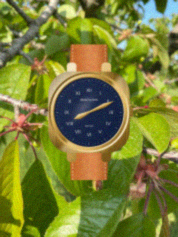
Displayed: 8 h 11 min
